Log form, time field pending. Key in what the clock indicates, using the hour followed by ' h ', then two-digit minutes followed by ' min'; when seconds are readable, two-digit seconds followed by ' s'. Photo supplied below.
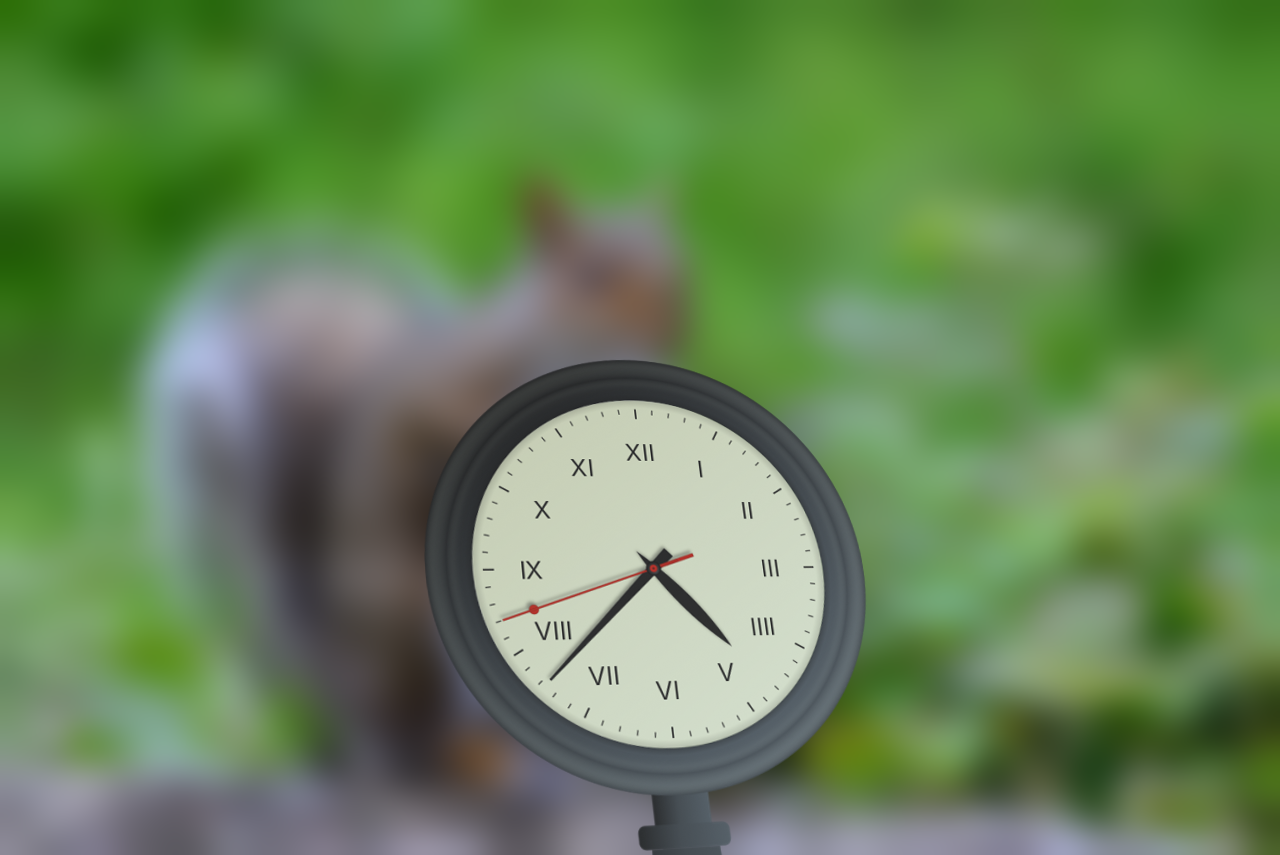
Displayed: 4 h 37 min 42 s
